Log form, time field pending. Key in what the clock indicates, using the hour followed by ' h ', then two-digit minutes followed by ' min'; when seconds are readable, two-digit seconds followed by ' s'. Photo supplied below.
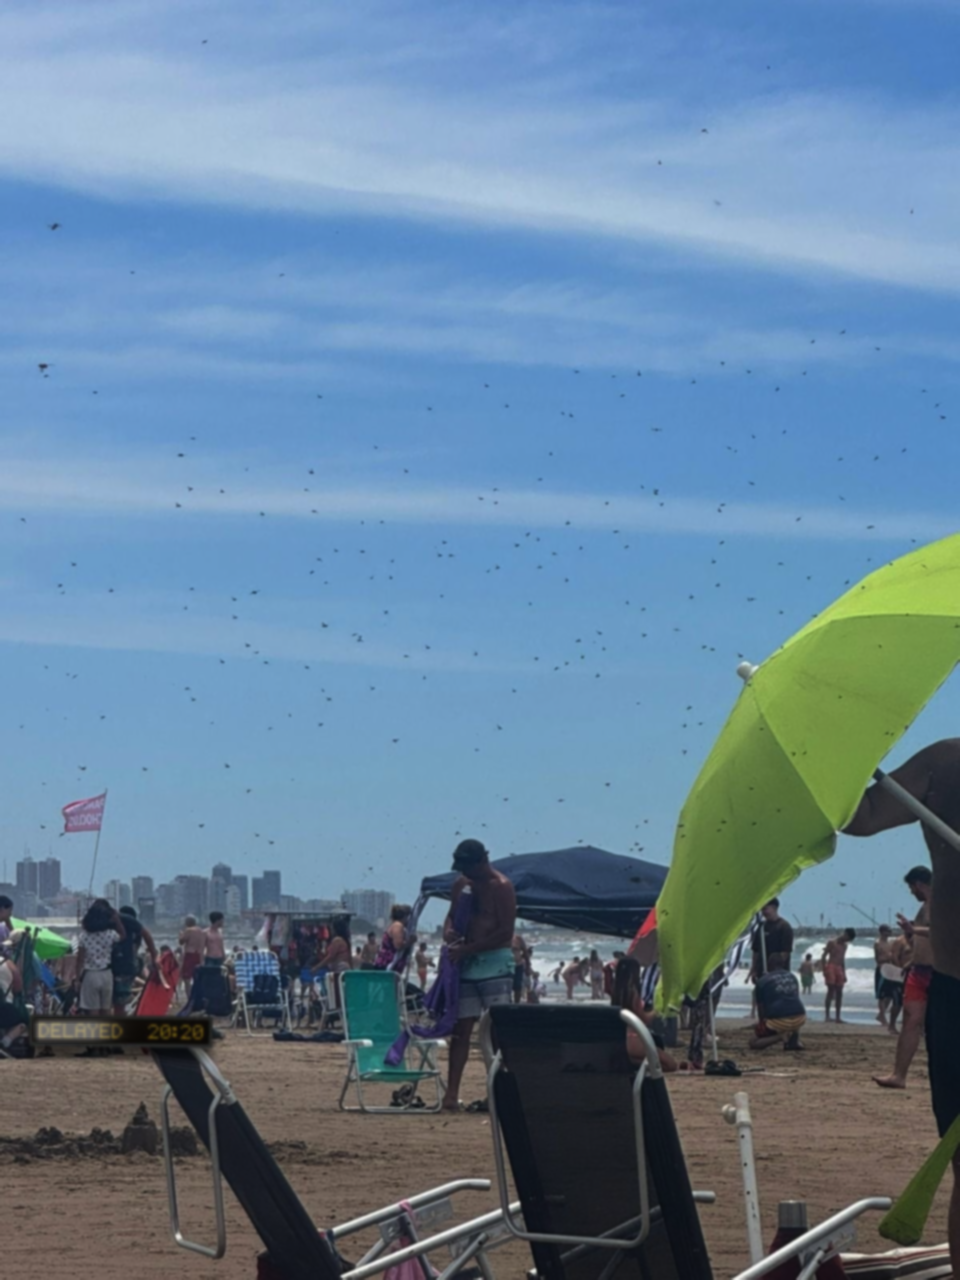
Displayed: 20 h 20 min
